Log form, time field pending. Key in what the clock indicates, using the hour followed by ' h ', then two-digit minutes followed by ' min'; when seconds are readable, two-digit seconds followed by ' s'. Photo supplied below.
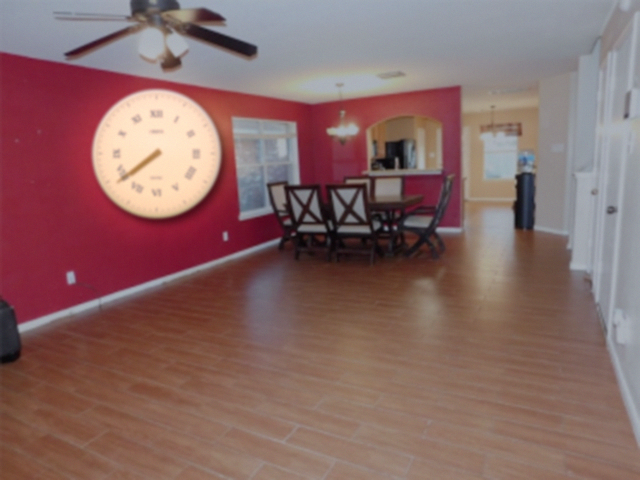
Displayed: 7 h 39 min
